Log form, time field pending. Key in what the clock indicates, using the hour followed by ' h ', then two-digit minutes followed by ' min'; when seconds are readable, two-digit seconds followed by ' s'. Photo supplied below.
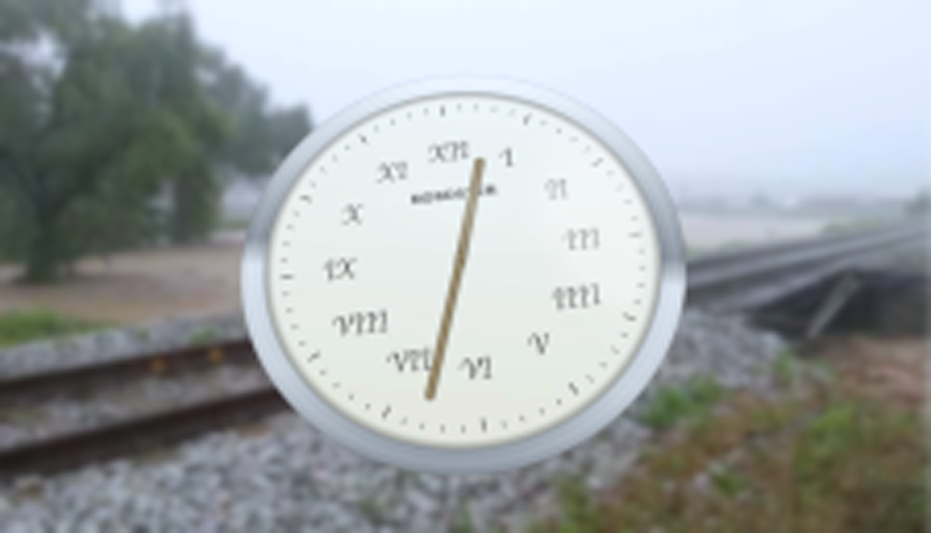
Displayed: 12 h 33 min
